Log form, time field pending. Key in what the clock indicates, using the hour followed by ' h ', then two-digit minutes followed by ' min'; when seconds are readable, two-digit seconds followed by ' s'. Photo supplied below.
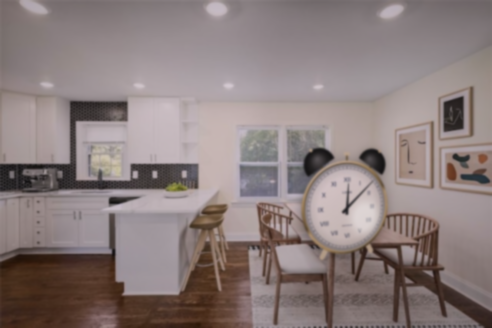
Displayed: 12 h 08 min
